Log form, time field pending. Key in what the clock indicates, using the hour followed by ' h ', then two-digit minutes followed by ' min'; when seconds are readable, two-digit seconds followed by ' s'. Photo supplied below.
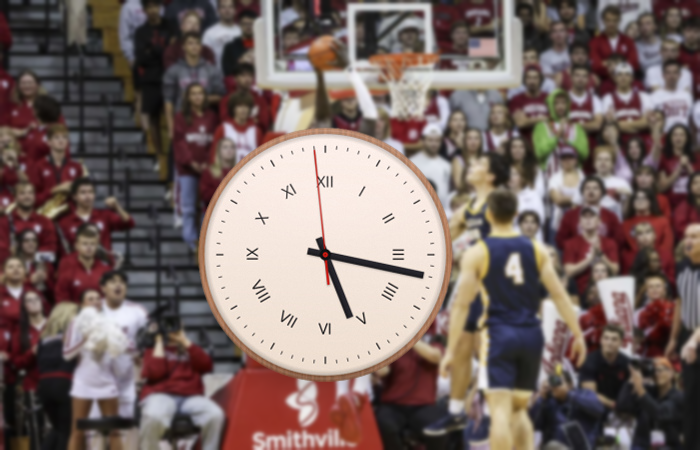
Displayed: 5 h 16 min 59 s
